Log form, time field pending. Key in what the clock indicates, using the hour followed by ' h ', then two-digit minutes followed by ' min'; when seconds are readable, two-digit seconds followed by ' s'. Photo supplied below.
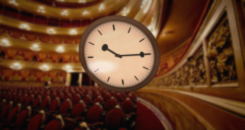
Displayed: 10 h 15 min
